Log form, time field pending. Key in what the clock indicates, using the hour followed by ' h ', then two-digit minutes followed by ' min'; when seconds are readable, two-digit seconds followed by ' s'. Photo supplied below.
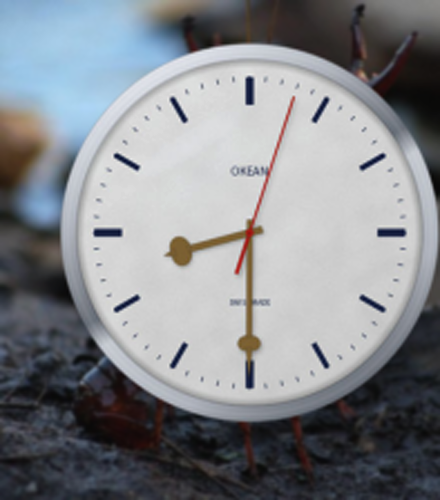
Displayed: 8 h 30 min 03 s
